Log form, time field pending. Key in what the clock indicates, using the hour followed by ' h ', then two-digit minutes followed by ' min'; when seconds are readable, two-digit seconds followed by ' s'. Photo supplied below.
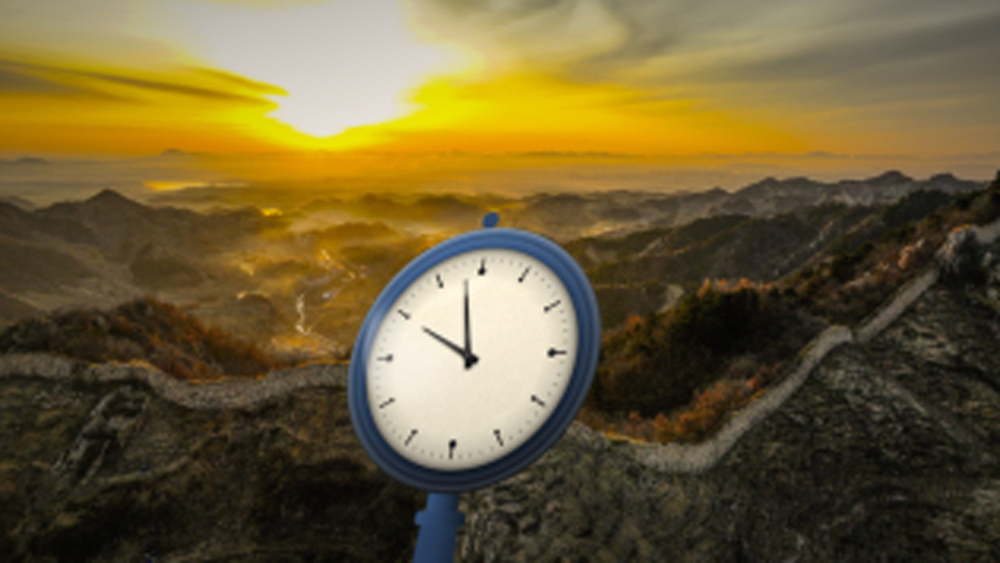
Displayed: 9 h 58 min
